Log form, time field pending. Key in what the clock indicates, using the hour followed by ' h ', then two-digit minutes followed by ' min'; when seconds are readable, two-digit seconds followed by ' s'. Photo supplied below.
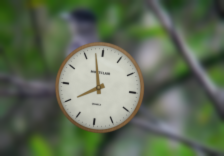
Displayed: 7 h 58 min
